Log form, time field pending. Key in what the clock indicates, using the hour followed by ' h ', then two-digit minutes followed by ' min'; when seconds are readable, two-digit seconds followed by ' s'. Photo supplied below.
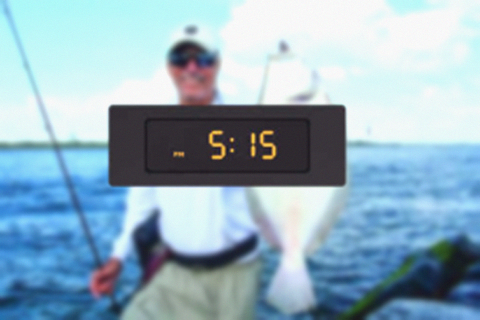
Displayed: 5 h 15 min
